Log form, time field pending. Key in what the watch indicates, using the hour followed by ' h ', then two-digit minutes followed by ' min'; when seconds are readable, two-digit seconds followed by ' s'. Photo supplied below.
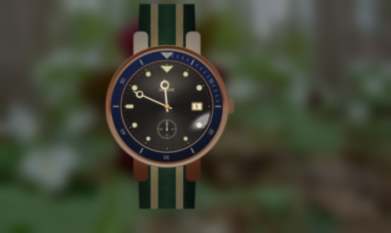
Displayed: 11 h 49 min
